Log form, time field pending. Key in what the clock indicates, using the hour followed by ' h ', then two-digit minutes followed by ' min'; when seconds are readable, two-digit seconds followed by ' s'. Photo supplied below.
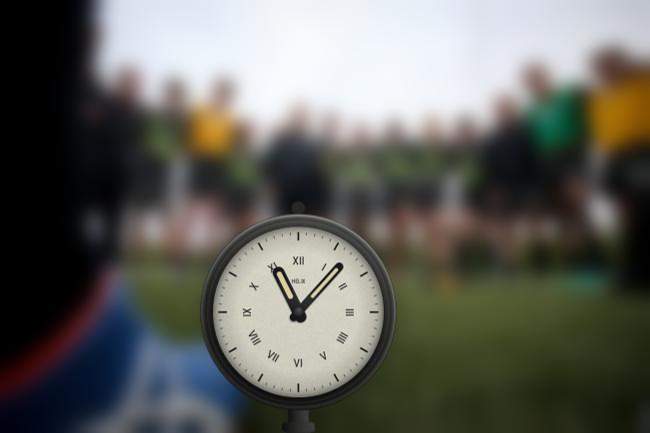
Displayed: 11 h 07 min
